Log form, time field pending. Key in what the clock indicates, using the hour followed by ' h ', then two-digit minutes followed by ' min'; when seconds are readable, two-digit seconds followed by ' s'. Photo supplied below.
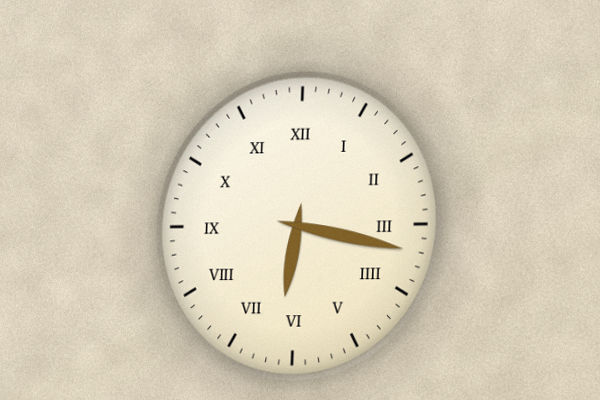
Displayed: 6 h 17 min
